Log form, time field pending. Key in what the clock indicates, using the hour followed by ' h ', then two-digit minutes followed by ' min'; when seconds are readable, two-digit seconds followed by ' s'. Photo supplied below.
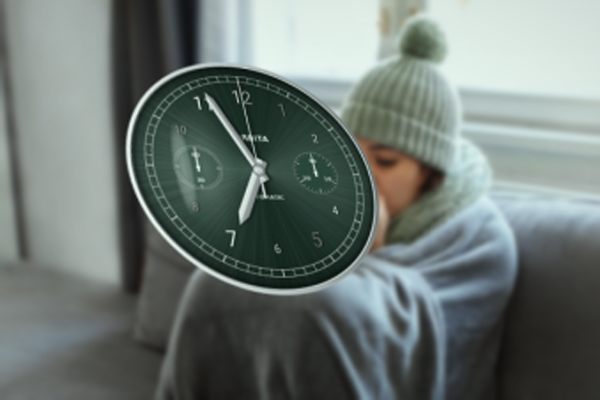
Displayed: 6 h 56 min
